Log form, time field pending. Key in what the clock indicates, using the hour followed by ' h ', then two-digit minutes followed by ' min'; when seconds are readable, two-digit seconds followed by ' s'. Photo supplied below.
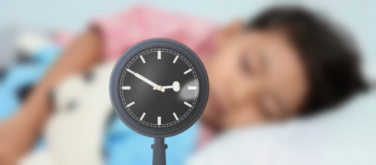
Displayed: 2 h 50 min
